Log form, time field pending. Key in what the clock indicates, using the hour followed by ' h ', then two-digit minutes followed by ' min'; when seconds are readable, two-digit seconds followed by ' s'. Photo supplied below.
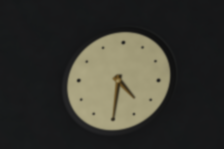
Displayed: 4 h 30 min
